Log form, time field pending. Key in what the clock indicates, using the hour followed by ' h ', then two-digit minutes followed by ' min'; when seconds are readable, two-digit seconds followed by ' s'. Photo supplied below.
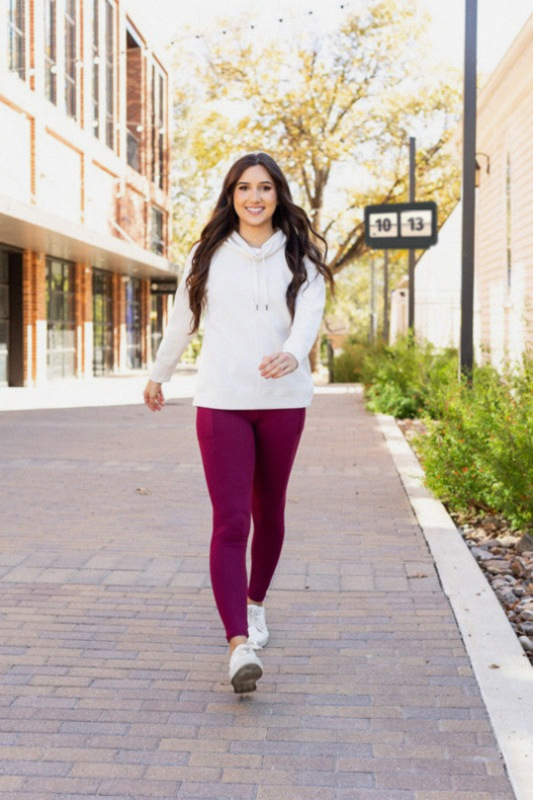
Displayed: 10 h 13 min
